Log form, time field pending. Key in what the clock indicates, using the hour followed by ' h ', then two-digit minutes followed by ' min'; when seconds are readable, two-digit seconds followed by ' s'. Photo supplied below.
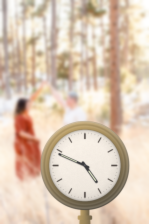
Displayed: 4 h 49 min
